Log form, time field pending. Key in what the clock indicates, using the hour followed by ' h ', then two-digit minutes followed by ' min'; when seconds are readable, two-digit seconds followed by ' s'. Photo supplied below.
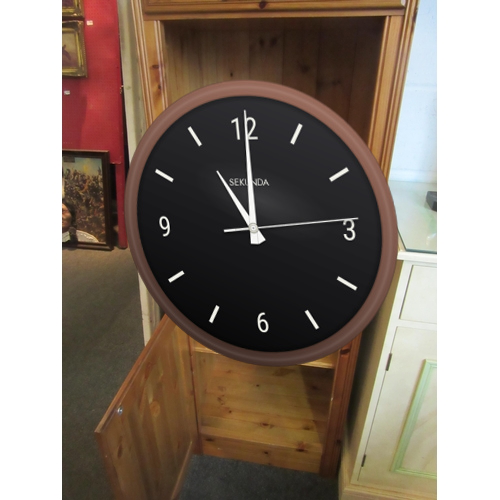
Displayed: 11 h 00 min 14 s
